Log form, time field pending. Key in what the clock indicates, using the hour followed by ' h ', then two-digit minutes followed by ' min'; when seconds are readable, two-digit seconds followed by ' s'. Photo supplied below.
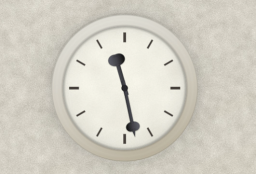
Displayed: 11 h 28 min
